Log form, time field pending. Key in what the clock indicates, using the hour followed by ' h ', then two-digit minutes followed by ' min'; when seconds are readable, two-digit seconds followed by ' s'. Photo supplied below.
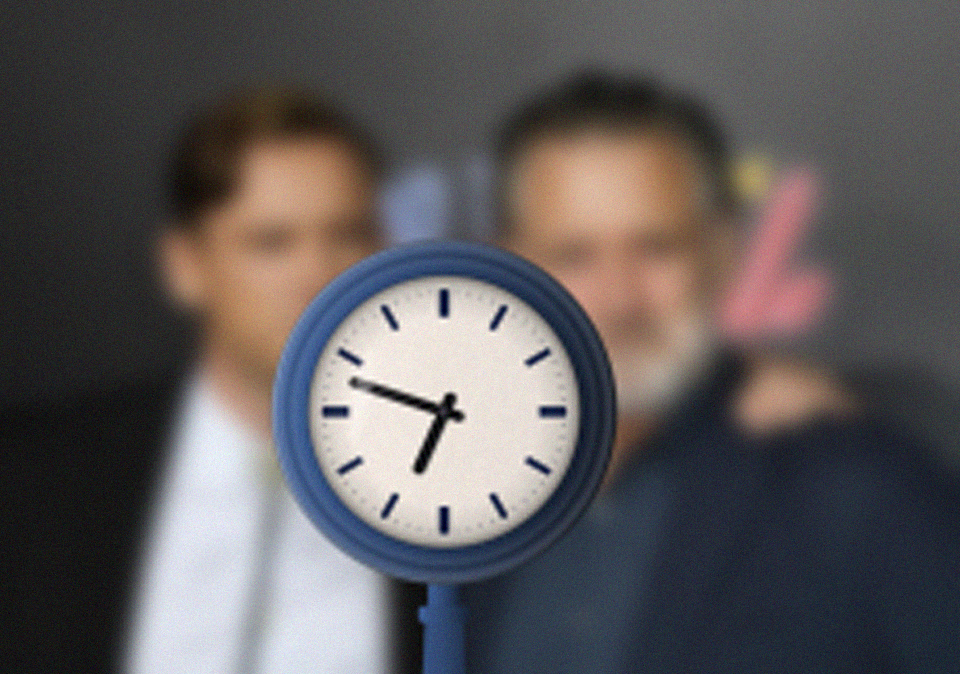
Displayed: 6 h 48 min
